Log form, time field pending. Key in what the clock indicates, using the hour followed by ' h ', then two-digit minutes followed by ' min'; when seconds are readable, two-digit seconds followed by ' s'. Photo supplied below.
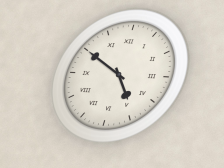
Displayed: 4 h 50 min
